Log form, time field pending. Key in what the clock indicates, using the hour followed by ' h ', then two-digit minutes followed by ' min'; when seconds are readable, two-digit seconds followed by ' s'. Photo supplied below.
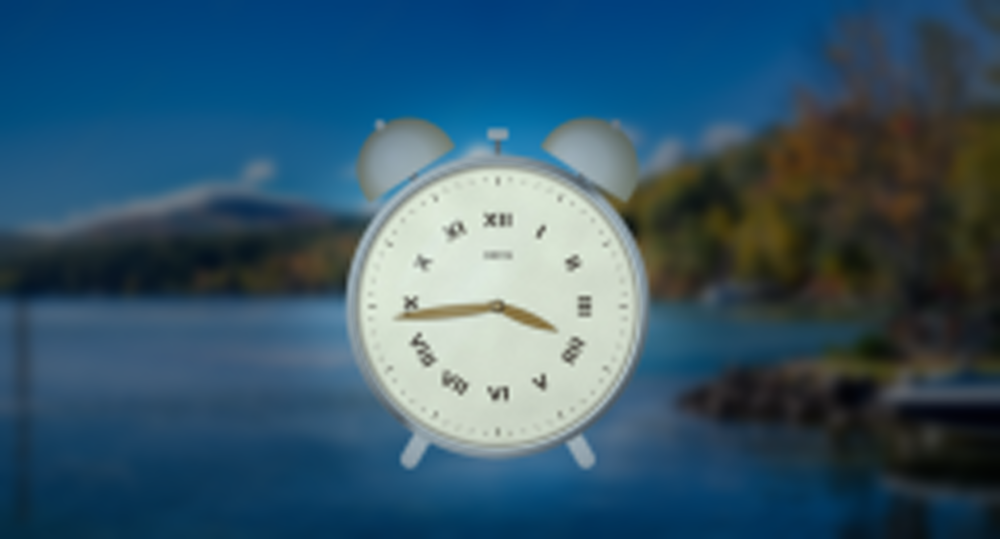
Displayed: 3 h 44 min
